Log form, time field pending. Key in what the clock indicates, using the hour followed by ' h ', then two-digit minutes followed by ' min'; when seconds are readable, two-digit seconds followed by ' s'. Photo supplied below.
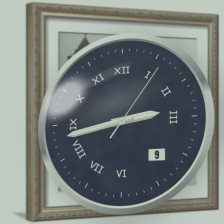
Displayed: 2 h 43 min 06 s
